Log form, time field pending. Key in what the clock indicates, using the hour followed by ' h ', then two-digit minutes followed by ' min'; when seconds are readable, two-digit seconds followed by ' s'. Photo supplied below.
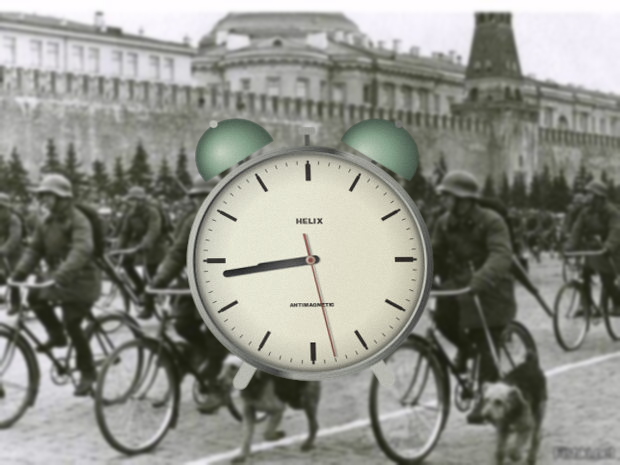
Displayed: 8 h 43 min 28 s
